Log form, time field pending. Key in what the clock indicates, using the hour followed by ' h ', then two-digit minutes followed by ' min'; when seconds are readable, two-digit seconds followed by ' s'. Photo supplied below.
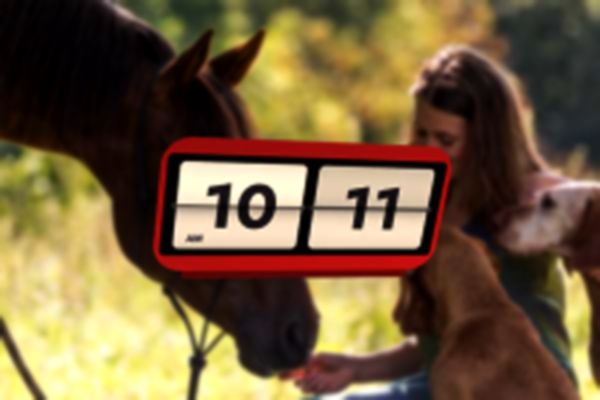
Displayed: 10 h 11 min
